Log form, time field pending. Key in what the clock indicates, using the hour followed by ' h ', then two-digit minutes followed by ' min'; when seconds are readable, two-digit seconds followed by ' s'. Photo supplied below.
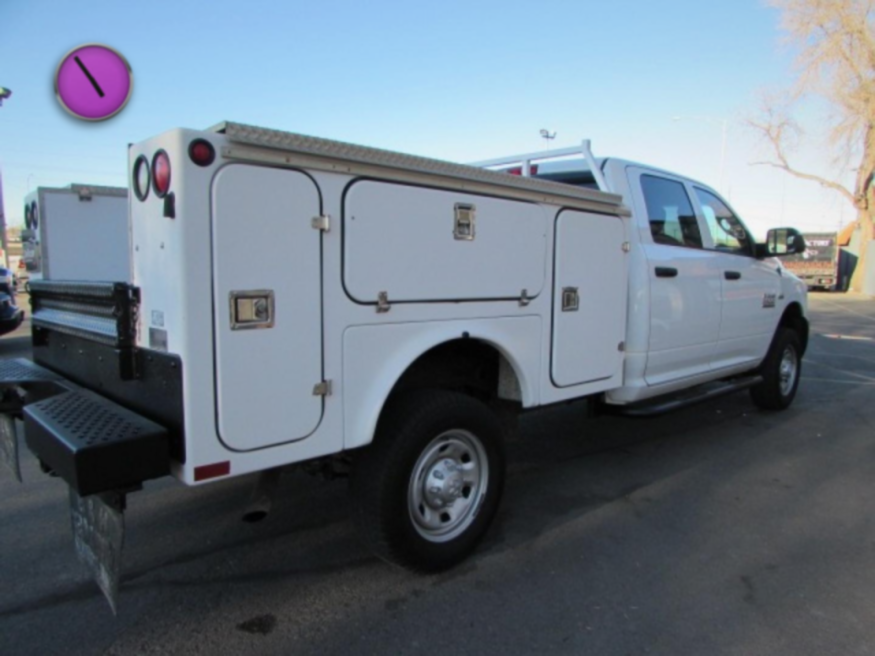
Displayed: 4 h 54 min
